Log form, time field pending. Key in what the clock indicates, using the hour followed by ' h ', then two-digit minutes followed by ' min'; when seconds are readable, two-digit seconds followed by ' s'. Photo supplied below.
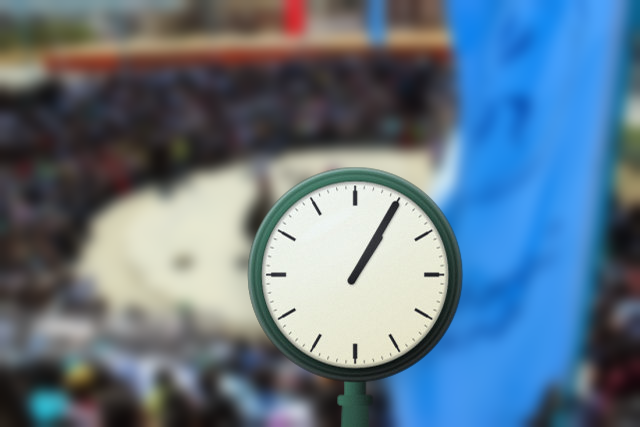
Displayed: 1 h 05 min
